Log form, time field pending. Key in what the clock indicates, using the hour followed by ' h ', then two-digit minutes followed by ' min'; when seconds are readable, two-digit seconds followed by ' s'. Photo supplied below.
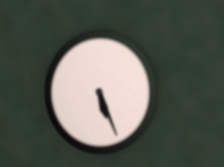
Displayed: 5 h 26 min
